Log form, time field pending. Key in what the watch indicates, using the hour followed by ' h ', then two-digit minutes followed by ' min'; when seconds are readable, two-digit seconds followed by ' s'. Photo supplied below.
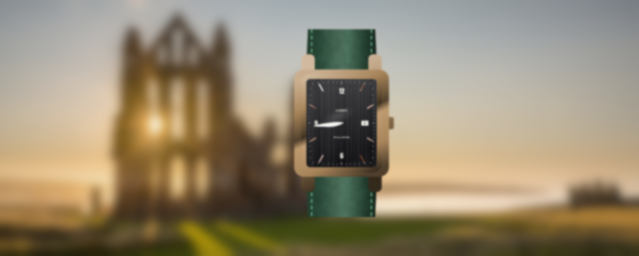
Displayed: 8 h 44 min
